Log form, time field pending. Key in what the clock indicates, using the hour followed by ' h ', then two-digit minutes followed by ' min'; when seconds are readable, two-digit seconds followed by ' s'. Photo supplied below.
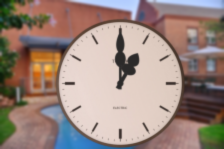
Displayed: 1 h 00 min
